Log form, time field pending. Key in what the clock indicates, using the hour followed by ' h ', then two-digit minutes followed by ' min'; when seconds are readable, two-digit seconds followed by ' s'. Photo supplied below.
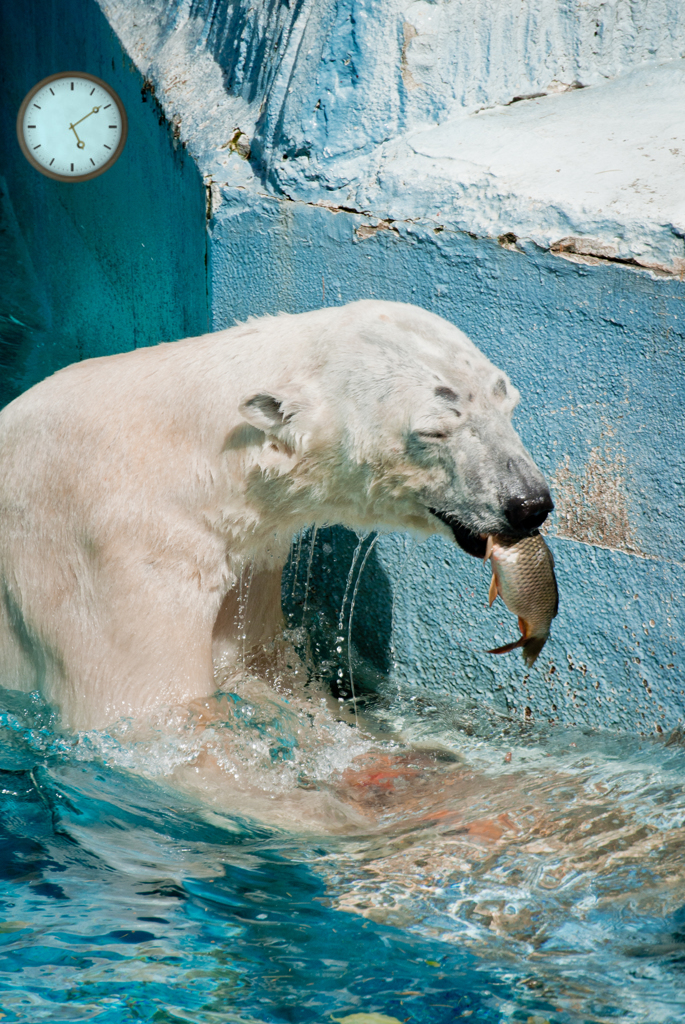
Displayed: 5 h 09 min
